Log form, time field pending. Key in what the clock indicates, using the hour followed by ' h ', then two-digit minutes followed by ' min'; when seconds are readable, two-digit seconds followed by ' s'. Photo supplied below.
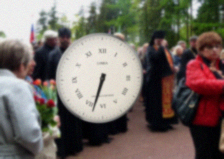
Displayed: 6 h 33 min
